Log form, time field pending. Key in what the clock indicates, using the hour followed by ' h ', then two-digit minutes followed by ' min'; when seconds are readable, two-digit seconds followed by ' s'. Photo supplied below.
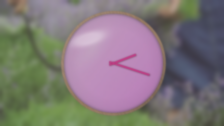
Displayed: 2 h 18 min
